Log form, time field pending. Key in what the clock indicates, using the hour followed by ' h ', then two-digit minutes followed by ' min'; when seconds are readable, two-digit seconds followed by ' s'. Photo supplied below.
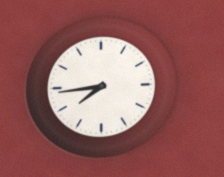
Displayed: 7 h 44 min
